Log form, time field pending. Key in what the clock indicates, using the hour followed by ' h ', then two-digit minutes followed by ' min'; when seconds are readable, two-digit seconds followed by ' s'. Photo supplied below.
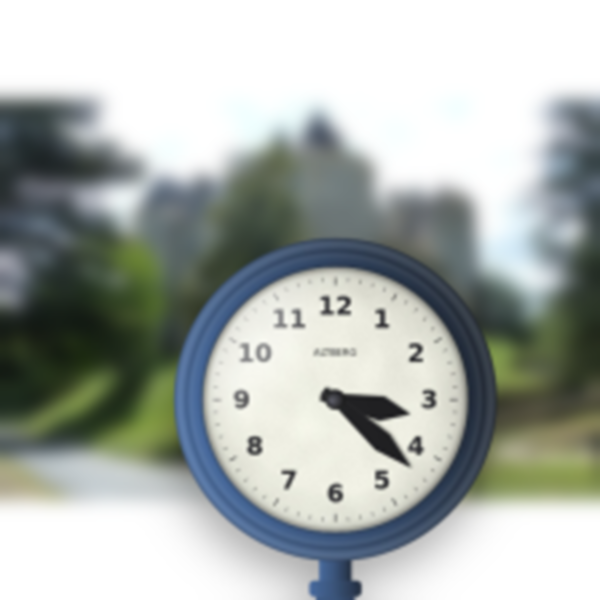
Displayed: 3 h 22 min
